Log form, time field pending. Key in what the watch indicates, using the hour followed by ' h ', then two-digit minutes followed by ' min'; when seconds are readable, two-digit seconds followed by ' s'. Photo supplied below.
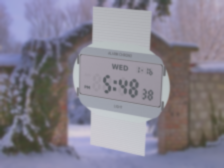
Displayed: 5 h 48 min 38 s
